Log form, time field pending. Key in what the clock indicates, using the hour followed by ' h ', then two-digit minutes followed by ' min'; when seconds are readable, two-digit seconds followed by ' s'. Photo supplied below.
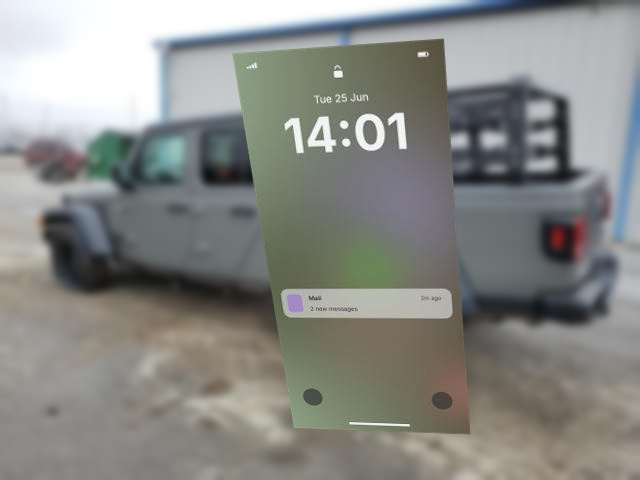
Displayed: 14 h 01 min
